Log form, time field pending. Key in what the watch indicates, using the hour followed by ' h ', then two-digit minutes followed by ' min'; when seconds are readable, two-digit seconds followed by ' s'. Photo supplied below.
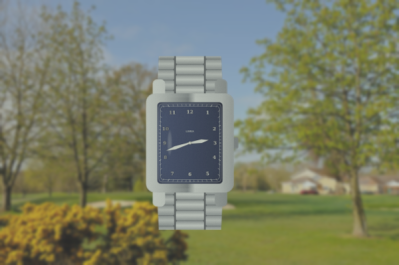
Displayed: 2 h 42 min
